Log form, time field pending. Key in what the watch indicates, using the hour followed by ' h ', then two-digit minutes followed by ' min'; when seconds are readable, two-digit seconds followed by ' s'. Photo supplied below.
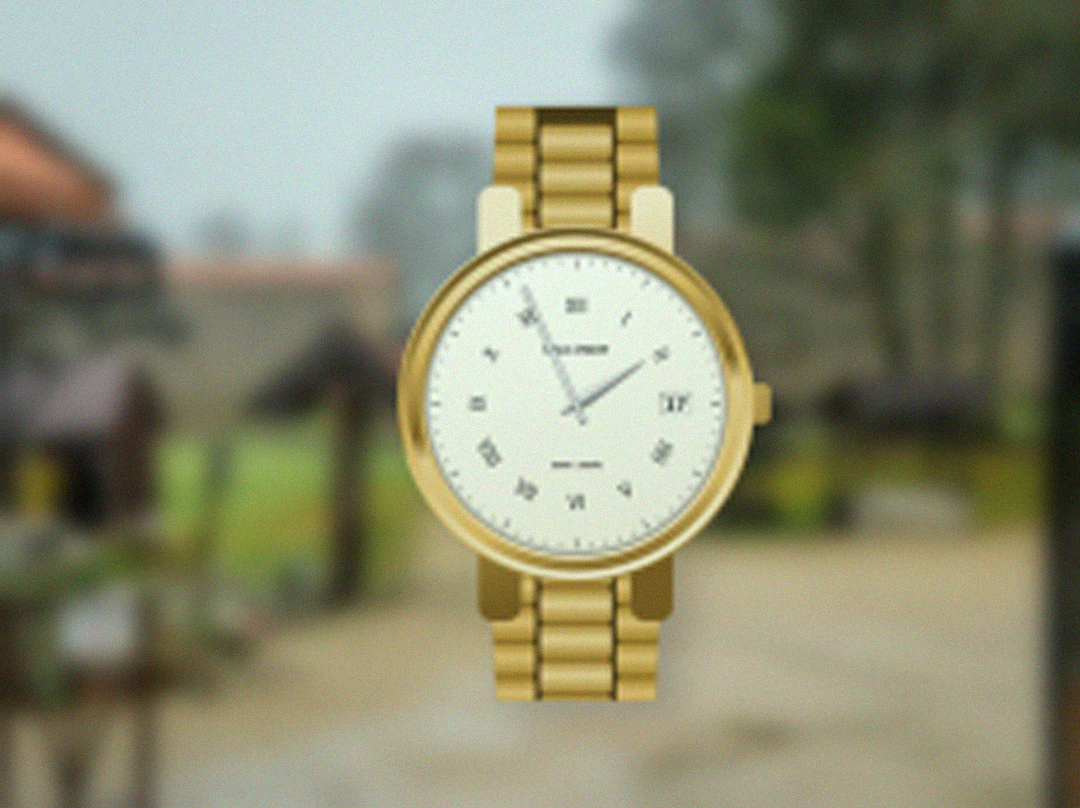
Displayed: 1 h 56 min
